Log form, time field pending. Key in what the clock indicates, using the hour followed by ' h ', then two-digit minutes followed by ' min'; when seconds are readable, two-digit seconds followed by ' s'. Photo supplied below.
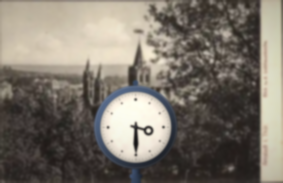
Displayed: 3 h 30 min
